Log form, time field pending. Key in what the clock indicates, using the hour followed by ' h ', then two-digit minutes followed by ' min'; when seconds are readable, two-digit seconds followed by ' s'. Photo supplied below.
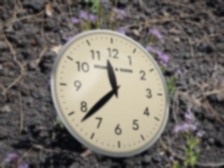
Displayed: 11 h 38 min
